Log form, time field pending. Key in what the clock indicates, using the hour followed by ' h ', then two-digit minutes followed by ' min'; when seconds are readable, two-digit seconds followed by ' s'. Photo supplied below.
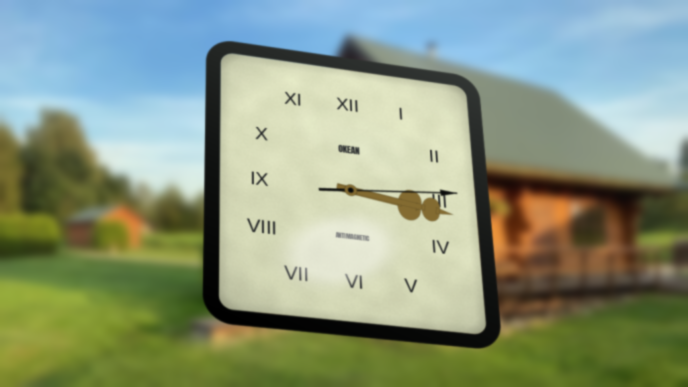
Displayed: 3 h 16 min 14 s
